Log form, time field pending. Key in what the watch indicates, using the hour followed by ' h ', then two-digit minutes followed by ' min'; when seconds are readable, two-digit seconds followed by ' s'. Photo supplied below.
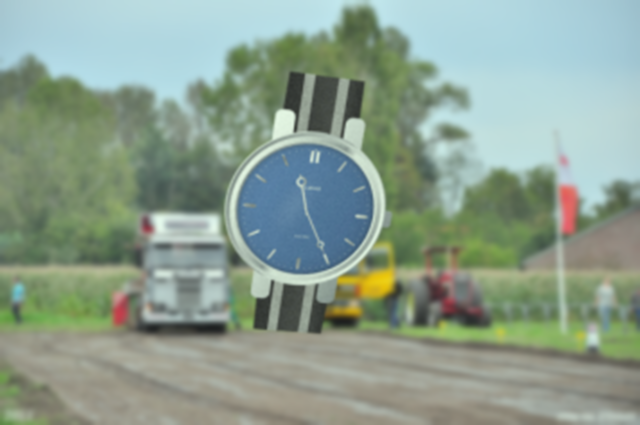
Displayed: 11 h 25 min
